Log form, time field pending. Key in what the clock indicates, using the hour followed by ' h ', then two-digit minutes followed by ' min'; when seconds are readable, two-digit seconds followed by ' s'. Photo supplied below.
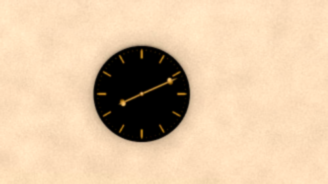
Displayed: 8 h 11 min
